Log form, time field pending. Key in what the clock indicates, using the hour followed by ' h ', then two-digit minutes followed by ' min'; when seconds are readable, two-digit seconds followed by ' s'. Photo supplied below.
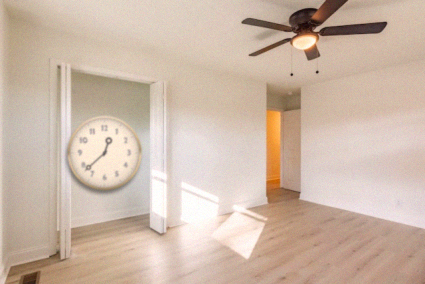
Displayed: 12 h 38 min
